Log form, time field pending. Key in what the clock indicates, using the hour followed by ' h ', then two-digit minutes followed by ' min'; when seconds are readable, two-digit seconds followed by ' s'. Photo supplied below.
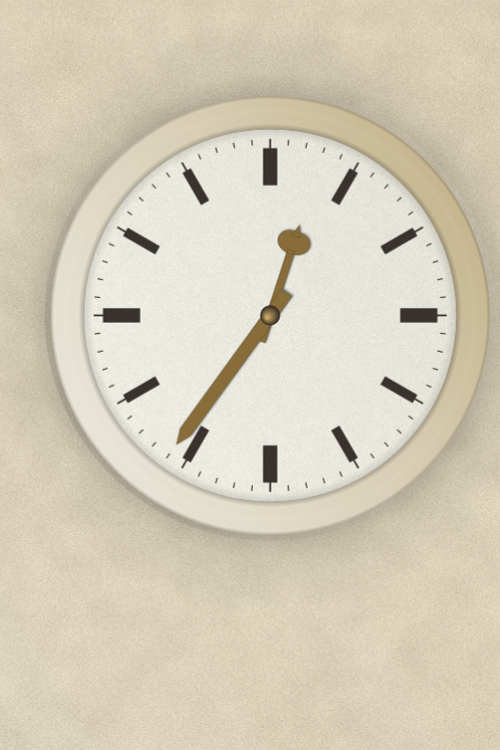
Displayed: 12 h 36 min
